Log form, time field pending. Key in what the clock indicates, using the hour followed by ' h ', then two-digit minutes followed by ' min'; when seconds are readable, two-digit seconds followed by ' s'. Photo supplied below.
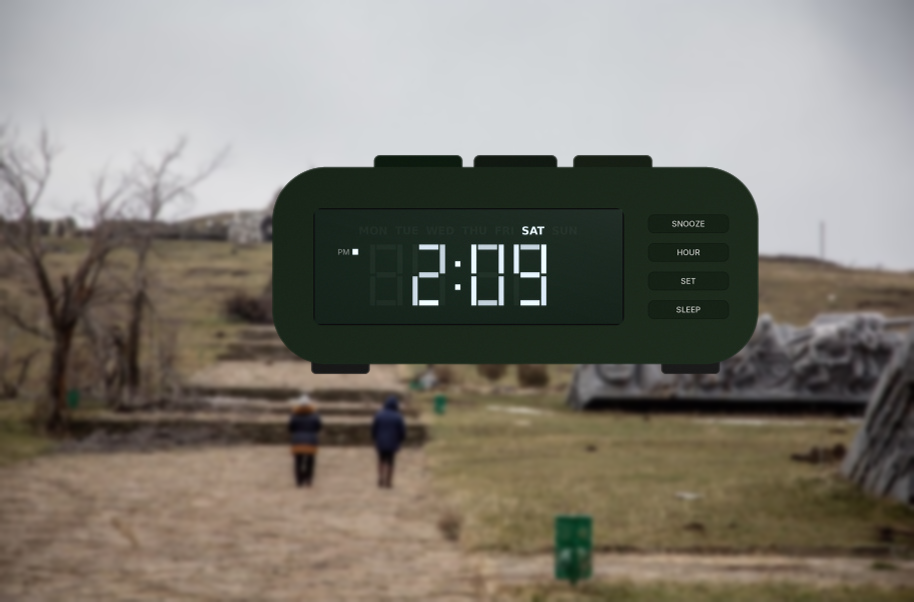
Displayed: 2 h 09 min
